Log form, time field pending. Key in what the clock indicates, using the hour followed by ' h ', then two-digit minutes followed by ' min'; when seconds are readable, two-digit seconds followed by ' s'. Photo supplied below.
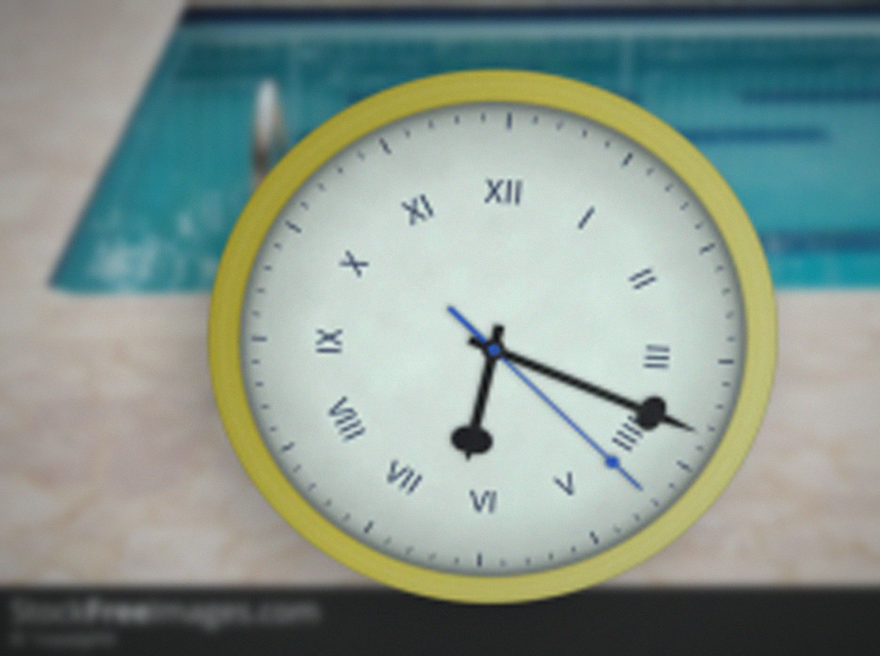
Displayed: 6 h 18 min 22 s
